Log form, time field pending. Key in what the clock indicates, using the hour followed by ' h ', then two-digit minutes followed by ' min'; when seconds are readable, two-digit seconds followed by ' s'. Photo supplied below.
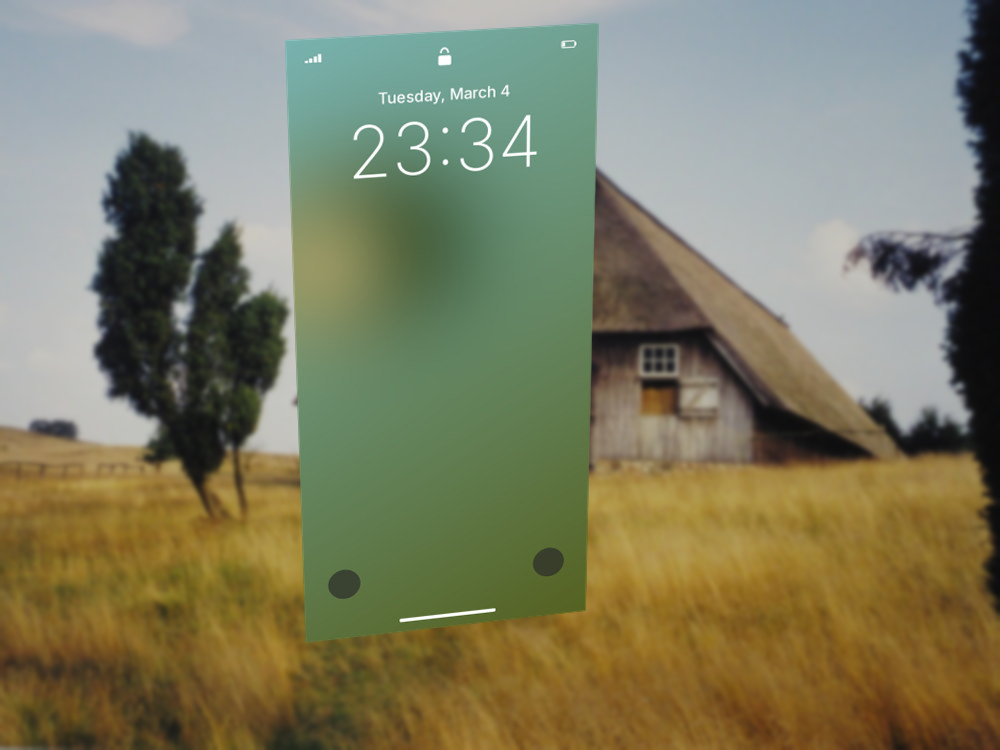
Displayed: 23 h 34 min
